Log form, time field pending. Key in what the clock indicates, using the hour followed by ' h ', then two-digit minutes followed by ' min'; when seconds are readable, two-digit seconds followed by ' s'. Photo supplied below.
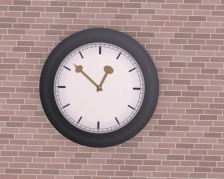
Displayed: 12 h 52 min
